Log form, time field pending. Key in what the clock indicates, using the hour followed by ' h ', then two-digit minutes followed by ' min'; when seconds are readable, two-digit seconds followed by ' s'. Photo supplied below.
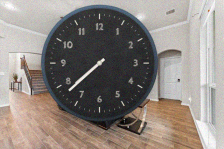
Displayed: 7 h 38 min
